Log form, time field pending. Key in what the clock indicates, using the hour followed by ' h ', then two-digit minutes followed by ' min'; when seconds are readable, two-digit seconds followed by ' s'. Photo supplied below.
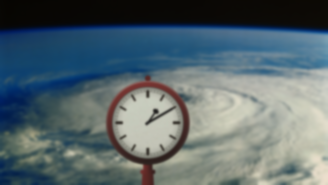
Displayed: 1 h 10 min
